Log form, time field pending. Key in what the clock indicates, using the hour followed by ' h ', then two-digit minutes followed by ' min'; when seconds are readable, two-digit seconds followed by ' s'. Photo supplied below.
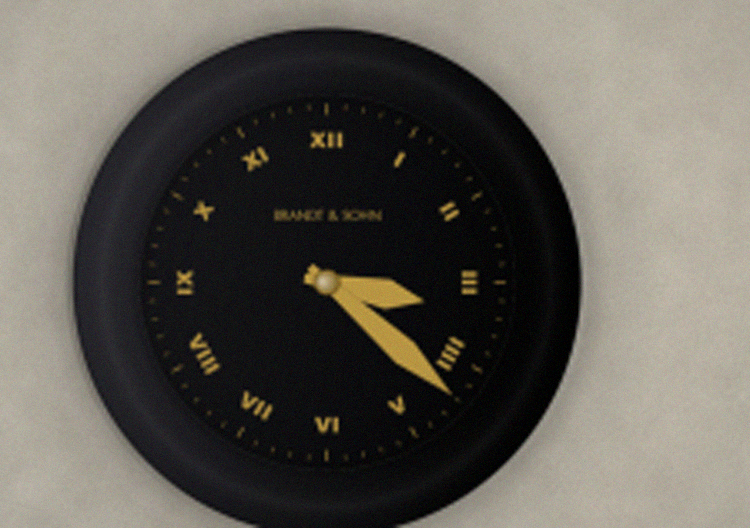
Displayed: 3 h 22 min
